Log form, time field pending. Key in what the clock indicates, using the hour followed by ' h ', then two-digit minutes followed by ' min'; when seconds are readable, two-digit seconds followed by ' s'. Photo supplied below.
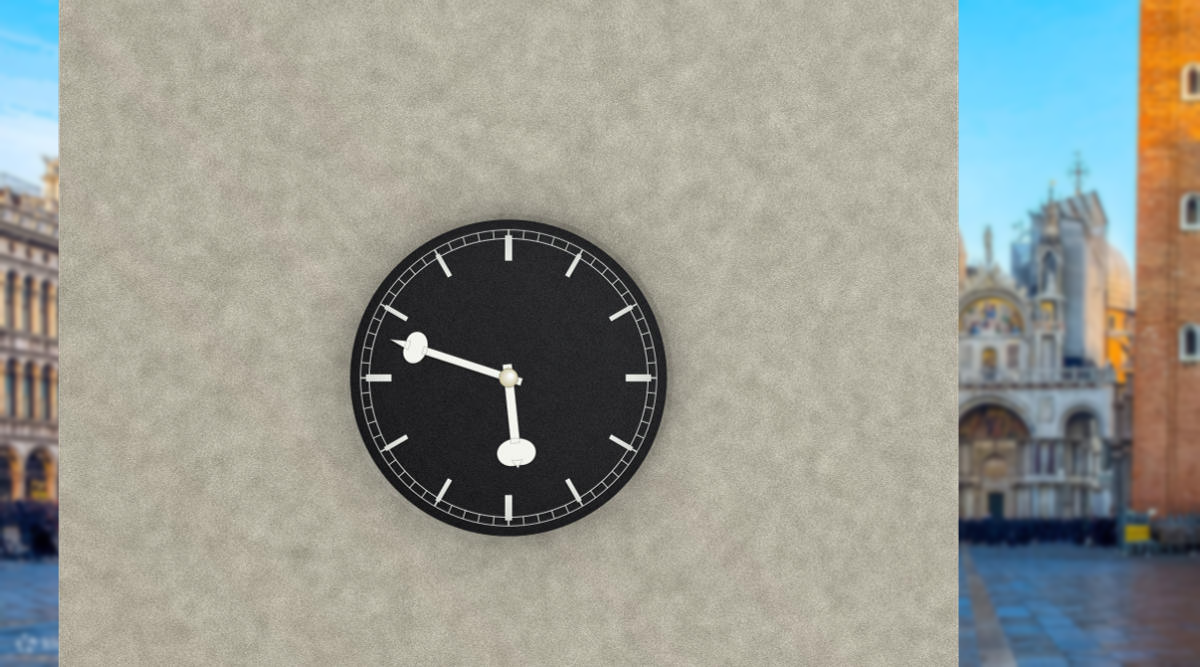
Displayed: 5 h 48 min
